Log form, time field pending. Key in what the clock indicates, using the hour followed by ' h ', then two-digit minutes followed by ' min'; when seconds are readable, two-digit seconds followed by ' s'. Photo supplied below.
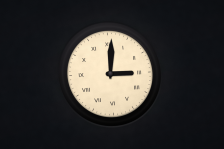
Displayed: 3 h 01 min
